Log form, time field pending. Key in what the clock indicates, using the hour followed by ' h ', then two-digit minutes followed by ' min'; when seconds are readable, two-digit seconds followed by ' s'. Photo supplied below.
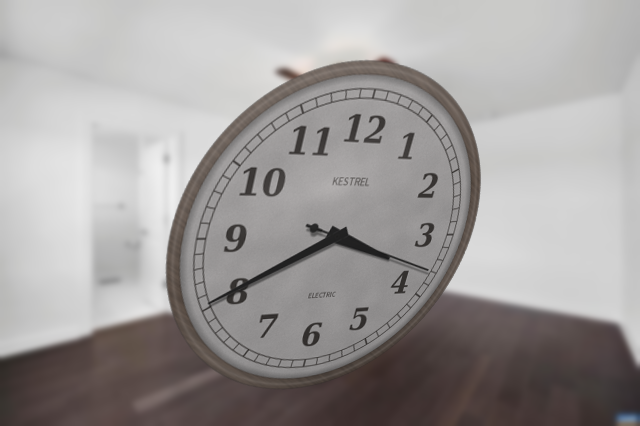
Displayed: 3 h 40 min 18 s
